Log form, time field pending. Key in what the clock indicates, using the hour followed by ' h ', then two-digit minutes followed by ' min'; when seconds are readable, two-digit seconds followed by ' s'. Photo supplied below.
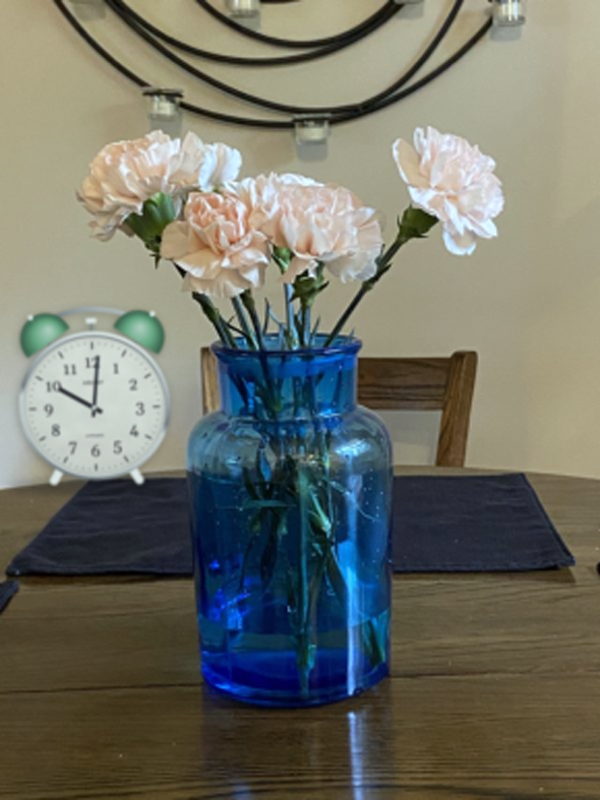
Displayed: 10 h 01 min
